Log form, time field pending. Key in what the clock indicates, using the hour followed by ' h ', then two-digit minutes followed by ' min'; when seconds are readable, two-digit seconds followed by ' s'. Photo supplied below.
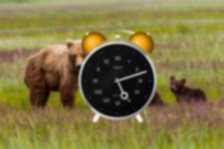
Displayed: 5 h 12 min
